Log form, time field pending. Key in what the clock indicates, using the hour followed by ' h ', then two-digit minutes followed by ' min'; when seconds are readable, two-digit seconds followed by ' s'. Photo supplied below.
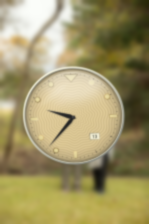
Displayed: 9 h 37 min
